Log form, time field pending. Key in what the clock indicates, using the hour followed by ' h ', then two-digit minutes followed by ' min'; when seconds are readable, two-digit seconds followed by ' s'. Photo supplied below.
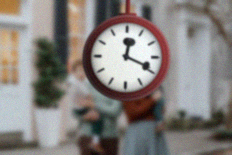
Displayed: 12 h 19 min
